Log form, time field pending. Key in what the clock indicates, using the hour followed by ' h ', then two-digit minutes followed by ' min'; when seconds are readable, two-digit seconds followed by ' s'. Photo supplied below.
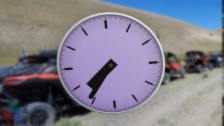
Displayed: 7 h 36 min
